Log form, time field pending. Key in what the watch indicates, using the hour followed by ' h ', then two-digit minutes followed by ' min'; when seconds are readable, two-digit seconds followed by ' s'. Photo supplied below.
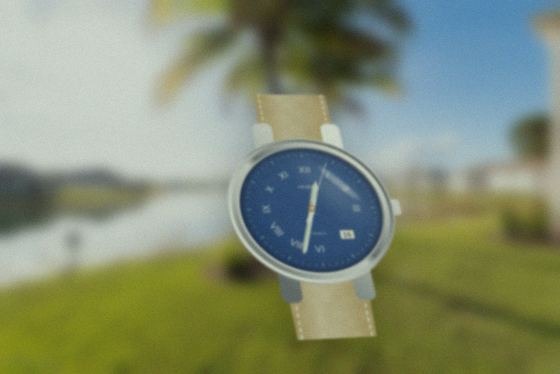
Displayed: 12 h 33 min 04 s
